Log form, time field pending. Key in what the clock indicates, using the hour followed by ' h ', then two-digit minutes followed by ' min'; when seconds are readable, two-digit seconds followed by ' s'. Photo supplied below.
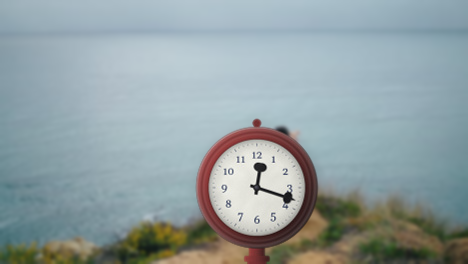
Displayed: 12 h 18 min
